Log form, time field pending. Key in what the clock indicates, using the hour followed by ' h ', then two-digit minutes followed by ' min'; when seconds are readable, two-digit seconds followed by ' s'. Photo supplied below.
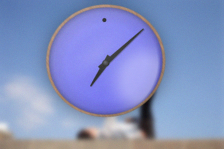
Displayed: 7 h 08 min
